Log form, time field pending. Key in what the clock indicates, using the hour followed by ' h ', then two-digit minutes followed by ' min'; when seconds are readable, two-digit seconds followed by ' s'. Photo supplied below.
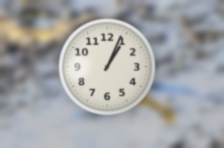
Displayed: 1 h 04 min
